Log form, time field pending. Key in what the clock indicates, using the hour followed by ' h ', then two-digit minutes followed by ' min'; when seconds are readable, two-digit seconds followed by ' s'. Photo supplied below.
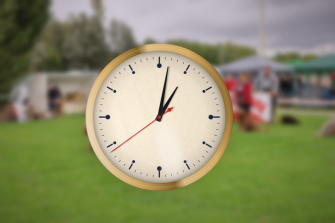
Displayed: 1 h 01 min 39 s
